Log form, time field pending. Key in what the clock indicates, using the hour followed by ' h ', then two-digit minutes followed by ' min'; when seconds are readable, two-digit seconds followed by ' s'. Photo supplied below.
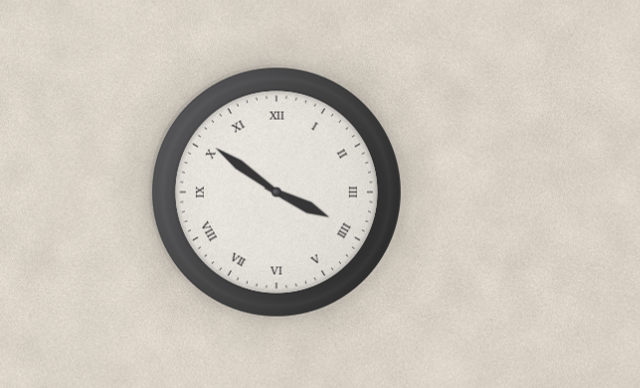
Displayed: 3 h 51 min
